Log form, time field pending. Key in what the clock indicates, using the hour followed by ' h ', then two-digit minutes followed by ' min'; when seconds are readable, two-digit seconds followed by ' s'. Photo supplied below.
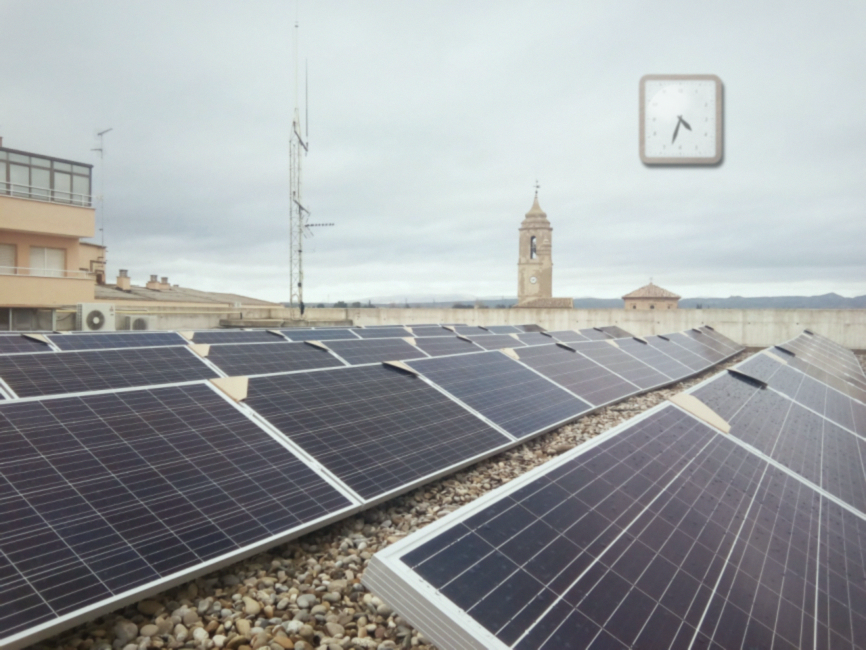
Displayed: 4 h 33 min
